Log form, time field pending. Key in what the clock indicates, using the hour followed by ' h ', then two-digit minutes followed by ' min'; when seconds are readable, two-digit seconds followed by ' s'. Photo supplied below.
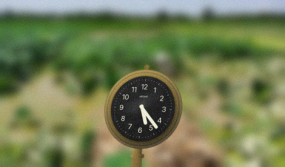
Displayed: 5 h 23 min
